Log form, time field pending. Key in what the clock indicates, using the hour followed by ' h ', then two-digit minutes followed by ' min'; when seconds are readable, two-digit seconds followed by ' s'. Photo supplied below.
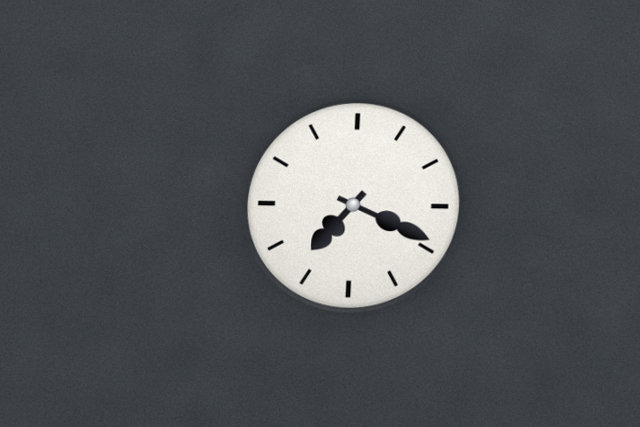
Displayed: 7 h 19 min
